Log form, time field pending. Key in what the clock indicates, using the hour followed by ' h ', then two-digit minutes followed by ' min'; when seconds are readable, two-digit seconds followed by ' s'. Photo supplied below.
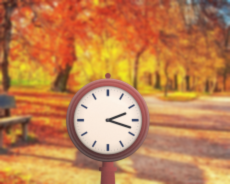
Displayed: 2 h 18 min
